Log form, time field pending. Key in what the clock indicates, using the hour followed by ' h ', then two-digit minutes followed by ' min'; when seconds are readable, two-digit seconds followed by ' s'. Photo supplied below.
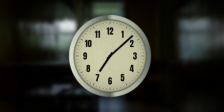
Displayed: 7 h 08 min
